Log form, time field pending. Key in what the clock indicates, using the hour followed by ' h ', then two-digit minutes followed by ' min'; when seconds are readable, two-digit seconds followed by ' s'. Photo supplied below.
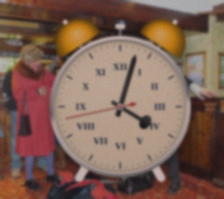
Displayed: 4 h 02 min 43 s
